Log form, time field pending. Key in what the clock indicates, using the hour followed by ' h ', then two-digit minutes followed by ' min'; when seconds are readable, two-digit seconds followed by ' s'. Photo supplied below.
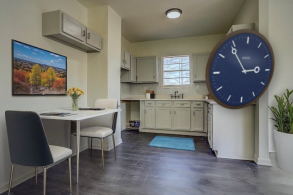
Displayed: 2 h 54 min
